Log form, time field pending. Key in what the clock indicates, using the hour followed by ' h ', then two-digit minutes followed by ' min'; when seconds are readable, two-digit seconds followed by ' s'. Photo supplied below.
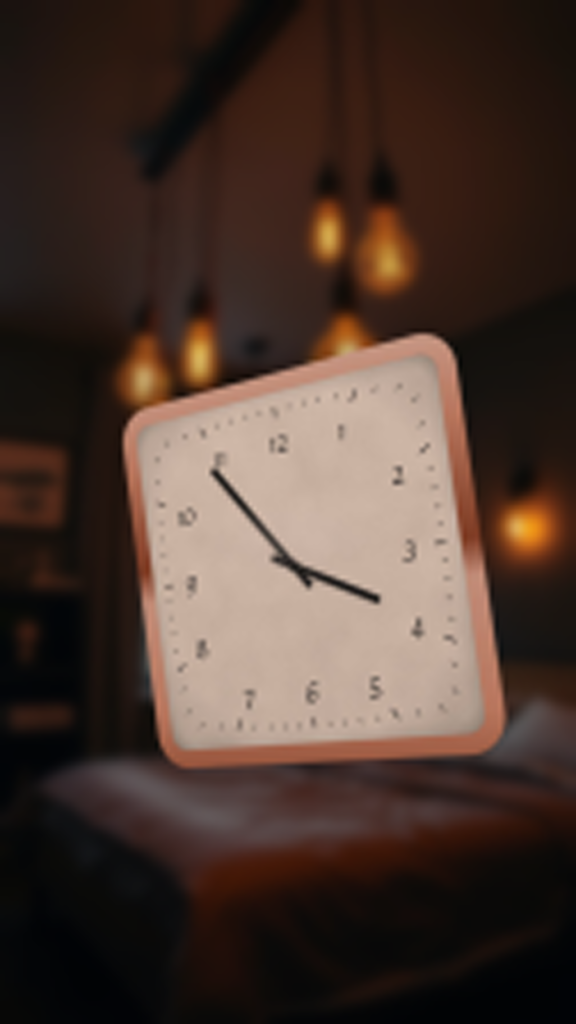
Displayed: 3 h 54 min
